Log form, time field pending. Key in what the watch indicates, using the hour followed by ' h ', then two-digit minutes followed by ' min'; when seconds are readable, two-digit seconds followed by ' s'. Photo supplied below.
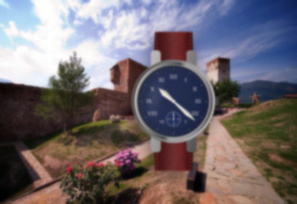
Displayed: 10 h 22 min
